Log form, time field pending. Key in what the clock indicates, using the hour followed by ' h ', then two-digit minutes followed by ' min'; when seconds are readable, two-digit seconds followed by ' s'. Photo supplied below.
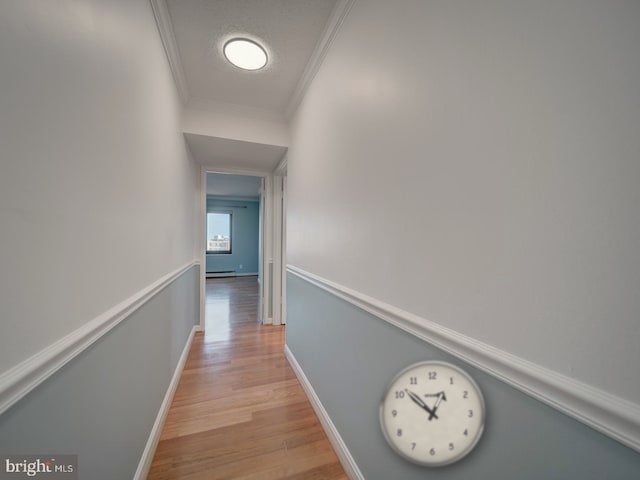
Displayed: 12 h 52 min
